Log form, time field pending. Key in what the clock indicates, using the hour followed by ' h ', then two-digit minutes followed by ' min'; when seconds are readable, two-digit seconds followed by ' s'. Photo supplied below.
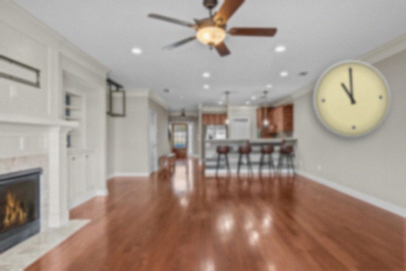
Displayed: 11 h 00 min
